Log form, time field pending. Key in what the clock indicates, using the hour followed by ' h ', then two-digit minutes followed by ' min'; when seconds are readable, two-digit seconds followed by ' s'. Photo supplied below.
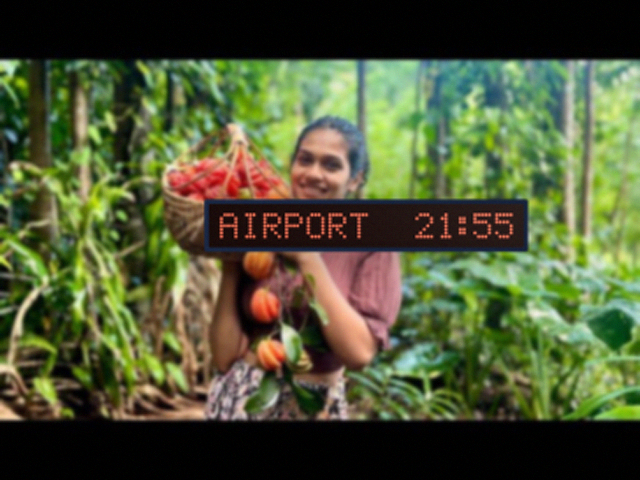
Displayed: 21 h 55 min
